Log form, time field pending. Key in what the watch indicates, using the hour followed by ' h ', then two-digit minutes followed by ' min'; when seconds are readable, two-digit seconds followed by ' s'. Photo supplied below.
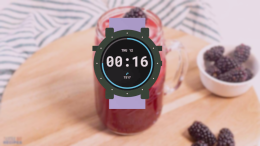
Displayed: 0 h 16 min
